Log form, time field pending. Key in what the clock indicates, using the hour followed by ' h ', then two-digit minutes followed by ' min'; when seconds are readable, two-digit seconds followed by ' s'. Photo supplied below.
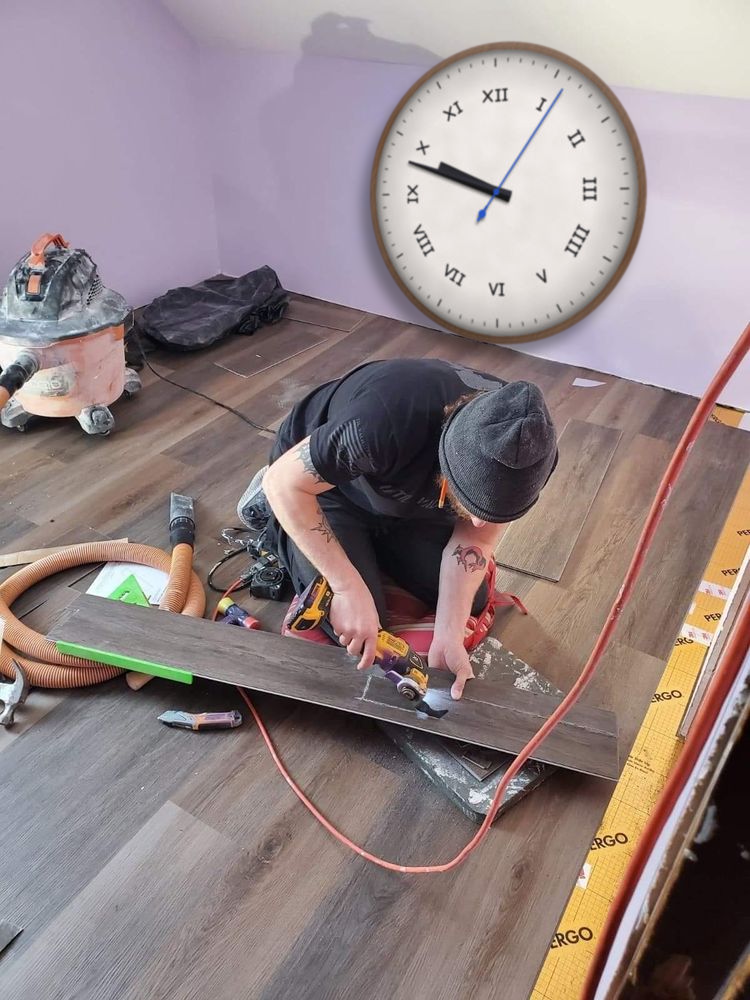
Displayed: 9 h 48 min 06 s
